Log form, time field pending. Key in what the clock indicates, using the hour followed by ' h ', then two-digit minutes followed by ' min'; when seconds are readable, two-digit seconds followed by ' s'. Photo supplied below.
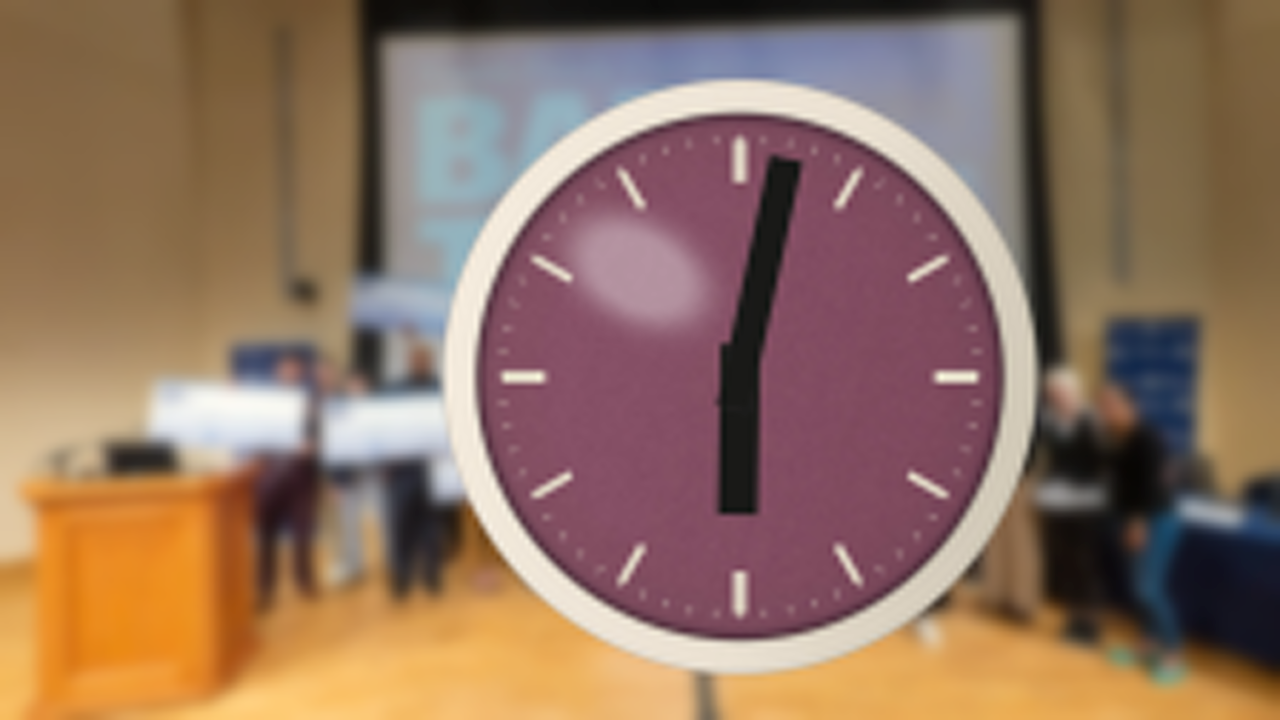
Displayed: 6 h 02 min
